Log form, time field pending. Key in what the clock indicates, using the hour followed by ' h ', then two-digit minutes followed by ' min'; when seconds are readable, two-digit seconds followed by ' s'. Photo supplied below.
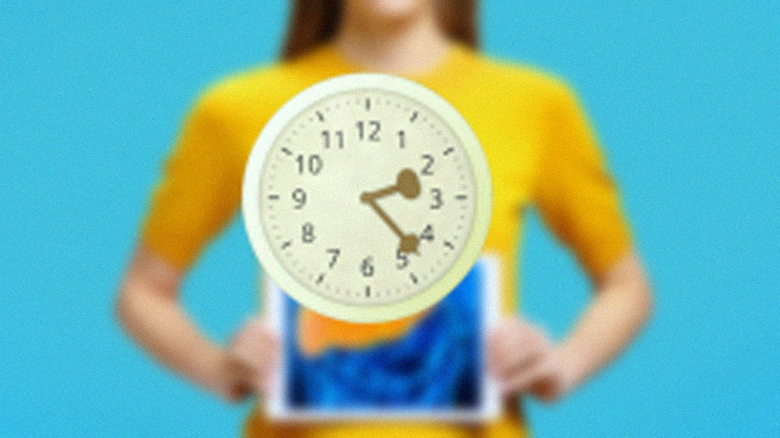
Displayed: 2 h 23 min
